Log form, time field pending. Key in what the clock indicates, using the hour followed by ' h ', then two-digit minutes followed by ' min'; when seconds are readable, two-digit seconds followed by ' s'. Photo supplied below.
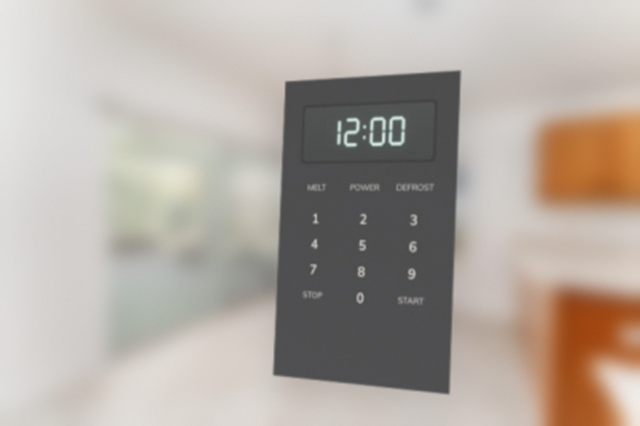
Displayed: 12 h 00 min
